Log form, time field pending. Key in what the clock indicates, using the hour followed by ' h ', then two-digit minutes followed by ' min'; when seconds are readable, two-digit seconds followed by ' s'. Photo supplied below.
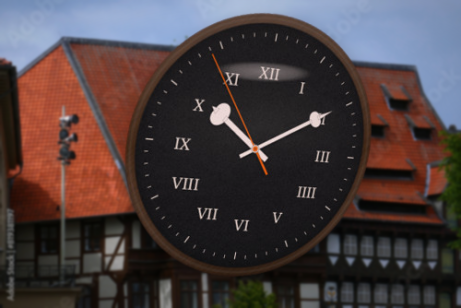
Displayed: 10 h 09 min 54 s
